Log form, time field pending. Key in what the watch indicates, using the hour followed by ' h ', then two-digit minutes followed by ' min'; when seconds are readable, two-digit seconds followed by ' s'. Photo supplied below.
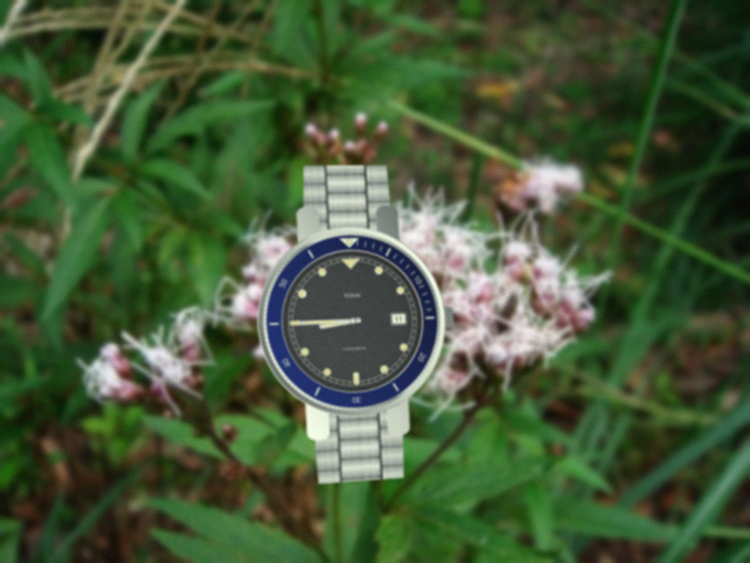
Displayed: 8 h 45 min
